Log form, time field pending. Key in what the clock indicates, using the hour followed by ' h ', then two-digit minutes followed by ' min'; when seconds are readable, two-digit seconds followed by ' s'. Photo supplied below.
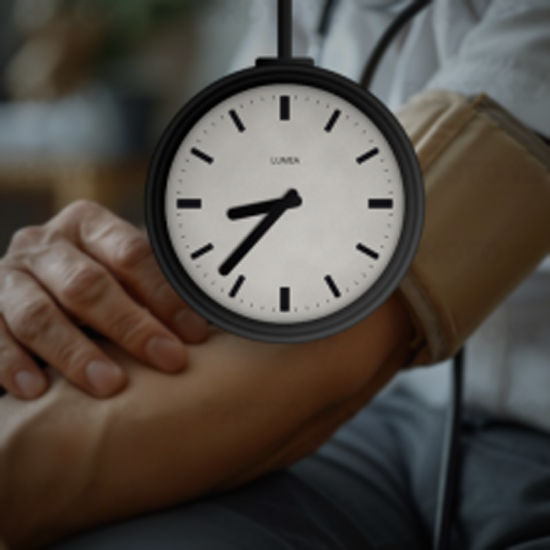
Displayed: 8 h 37 min
